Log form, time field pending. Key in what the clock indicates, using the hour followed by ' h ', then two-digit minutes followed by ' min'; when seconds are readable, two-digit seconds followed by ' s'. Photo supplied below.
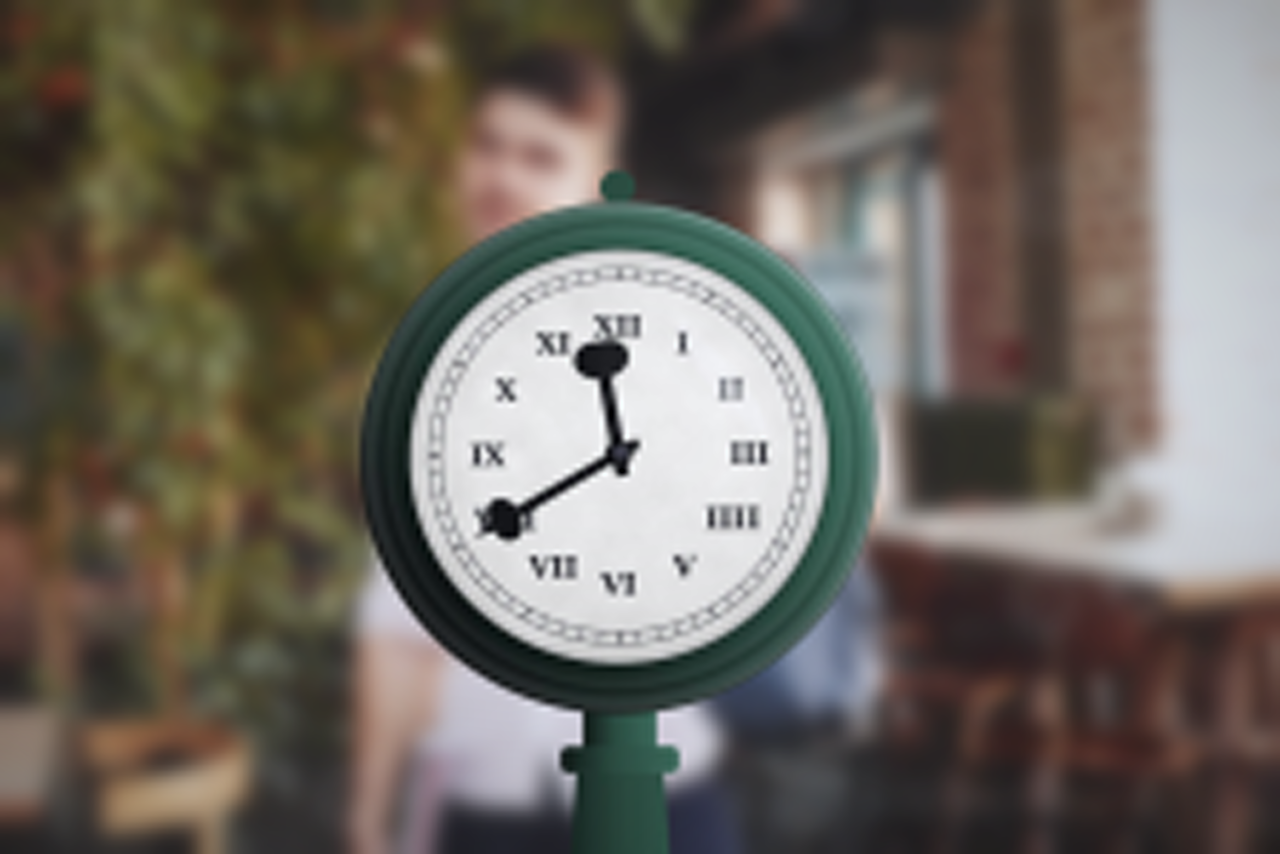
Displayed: 11 h 40 min
